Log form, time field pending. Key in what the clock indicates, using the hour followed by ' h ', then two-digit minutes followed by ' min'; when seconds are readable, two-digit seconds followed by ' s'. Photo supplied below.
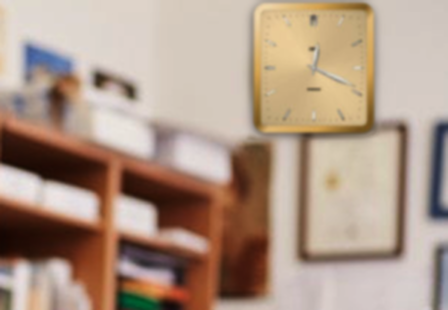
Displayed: 12 h 19 min
